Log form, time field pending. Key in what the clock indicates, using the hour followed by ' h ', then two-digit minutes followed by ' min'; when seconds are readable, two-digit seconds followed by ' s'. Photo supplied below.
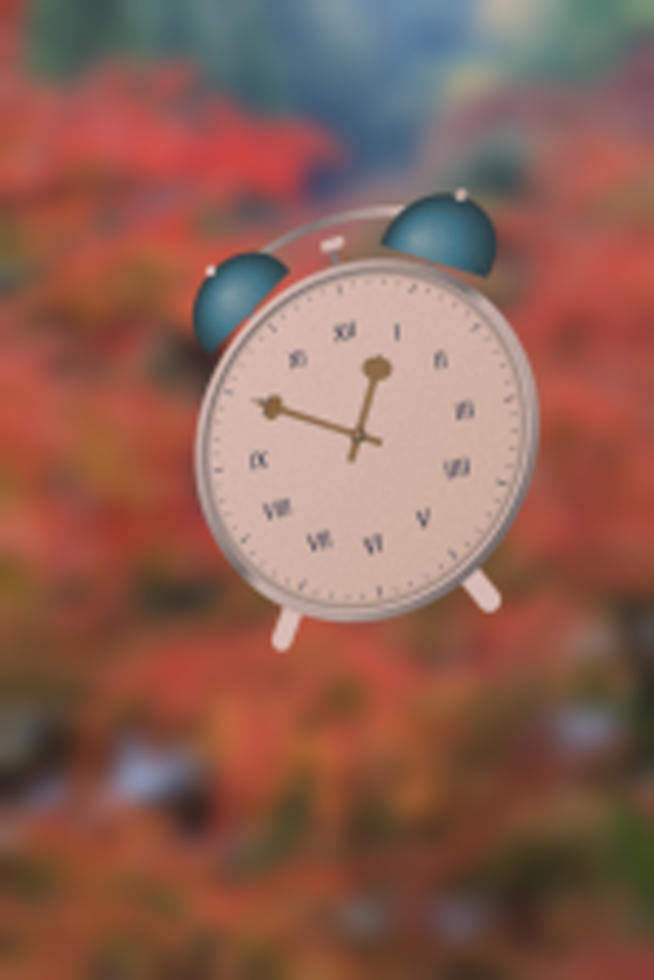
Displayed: 12 h 50 min
